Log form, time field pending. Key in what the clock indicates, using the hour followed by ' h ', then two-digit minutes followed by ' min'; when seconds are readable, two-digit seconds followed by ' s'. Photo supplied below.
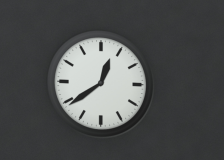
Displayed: 12 h 39 min
